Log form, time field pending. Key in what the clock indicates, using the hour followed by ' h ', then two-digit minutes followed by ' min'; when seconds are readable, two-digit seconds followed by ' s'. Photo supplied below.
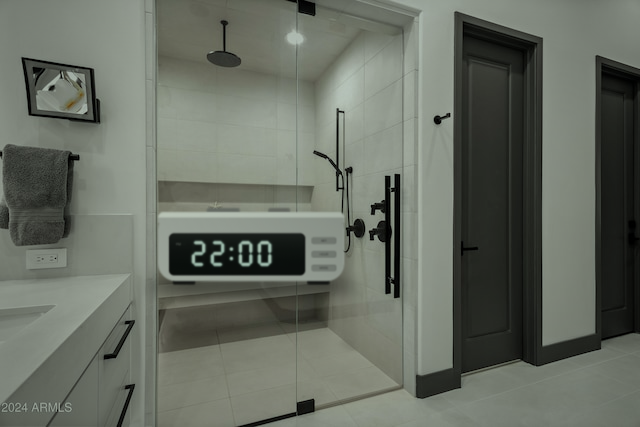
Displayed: 22 h 00 min
